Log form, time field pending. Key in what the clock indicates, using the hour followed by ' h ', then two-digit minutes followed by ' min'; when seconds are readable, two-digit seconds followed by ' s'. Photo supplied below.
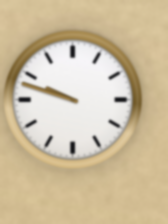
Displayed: 9 h 48 min
